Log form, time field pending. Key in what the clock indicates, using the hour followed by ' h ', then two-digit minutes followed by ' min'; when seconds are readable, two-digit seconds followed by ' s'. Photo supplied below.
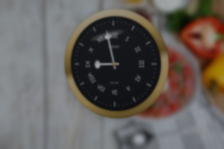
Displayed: 8 h 58 min
